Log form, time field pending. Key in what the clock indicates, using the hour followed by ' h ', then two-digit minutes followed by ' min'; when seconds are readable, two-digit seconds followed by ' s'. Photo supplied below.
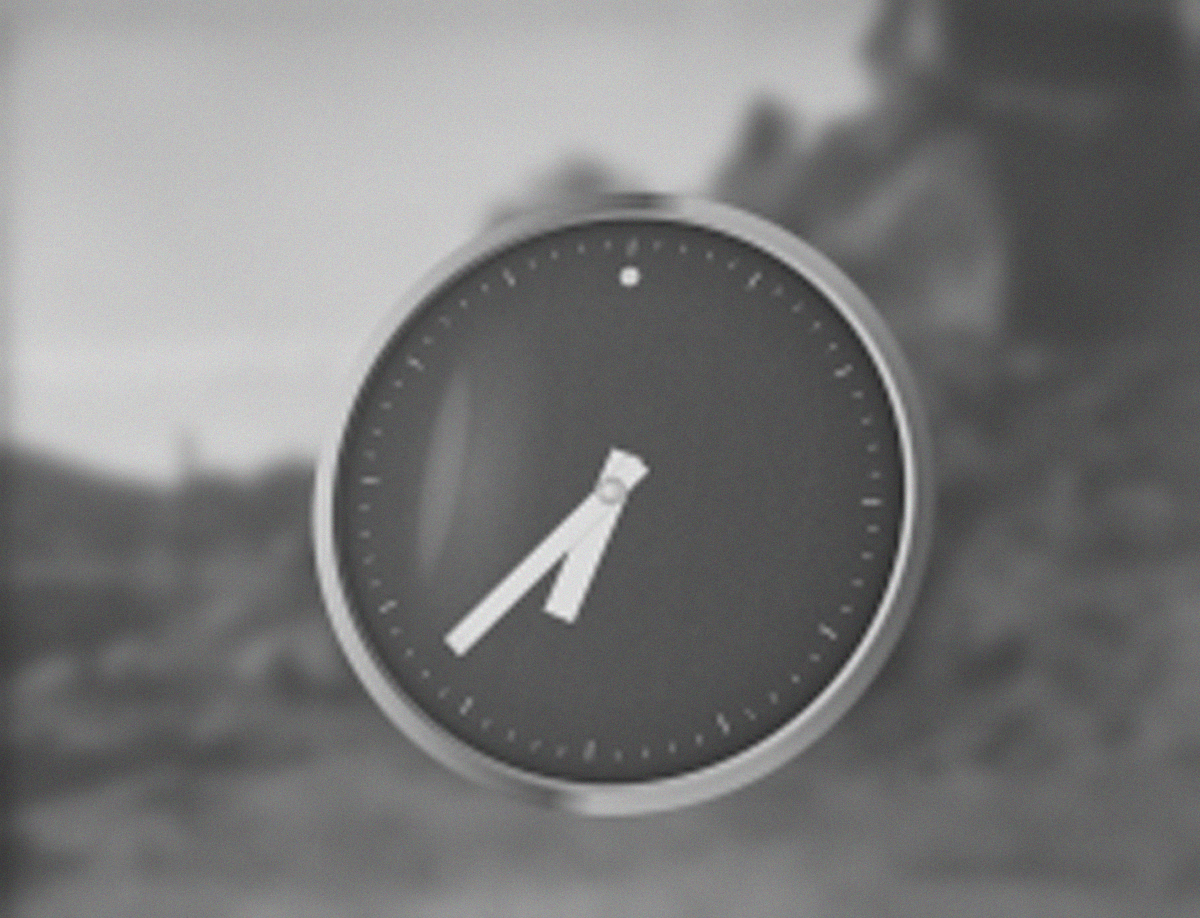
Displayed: 6 h 37 min
